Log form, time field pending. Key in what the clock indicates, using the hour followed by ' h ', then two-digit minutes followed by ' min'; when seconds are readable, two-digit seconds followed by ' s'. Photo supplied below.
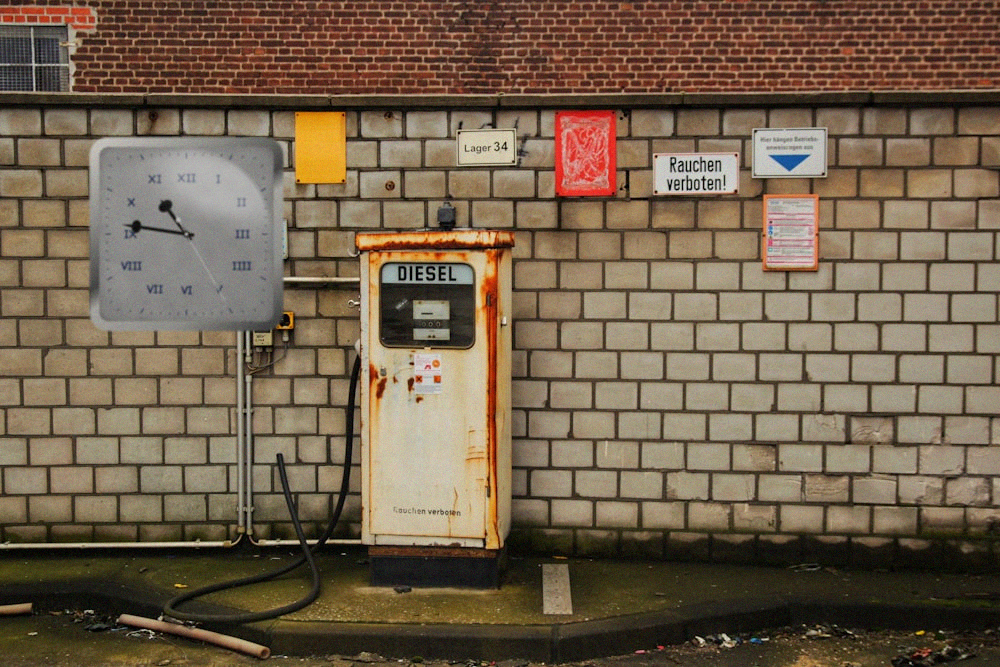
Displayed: 10 h 46 min 25 s
